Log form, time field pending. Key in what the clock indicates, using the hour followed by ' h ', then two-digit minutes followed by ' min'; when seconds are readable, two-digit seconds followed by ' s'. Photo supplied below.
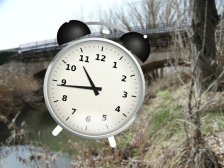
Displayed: 10 h 44 min
